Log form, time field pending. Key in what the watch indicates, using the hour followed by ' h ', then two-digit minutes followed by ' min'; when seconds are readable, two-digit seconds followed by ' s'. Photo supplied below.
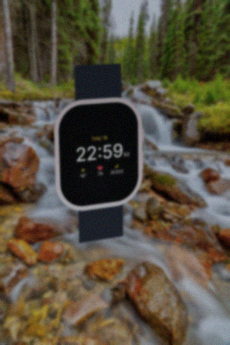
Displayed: 22 h 59 min
